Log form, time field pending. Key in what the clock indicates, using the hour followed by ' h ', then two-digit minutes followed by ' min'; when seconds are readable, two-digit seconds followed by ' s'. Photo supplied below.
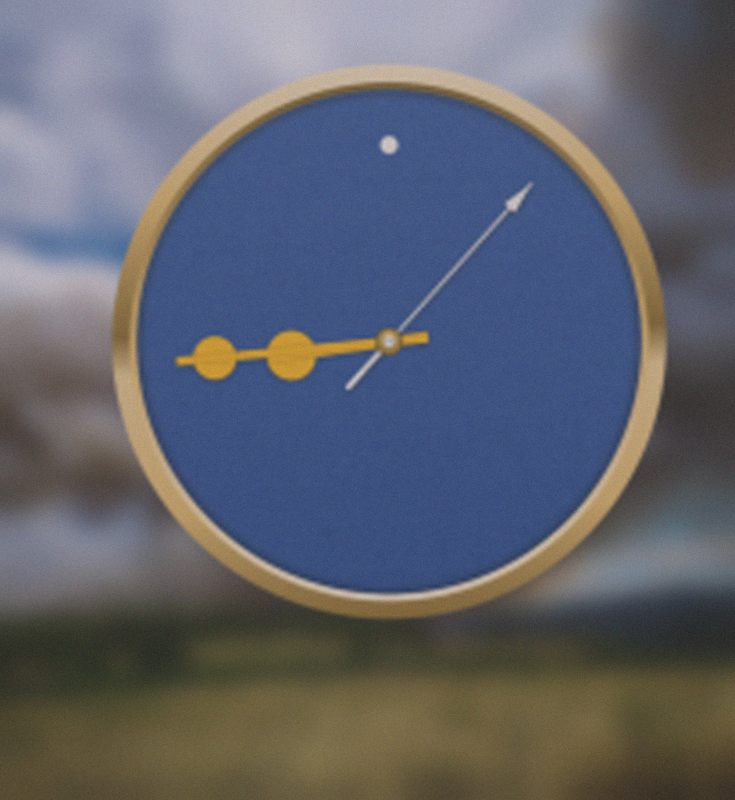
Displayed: 8 h 44 min 07 s
